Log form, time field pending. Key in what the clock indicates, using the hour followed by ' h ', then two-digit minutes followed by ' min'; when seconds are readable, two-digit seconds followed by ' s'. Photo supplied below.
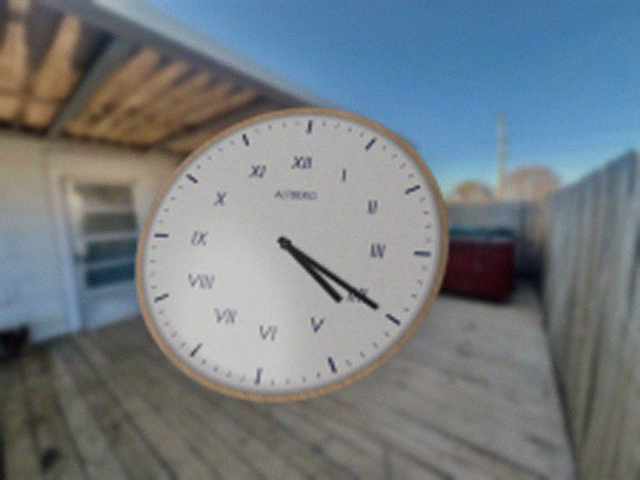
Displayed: 4 h 20 min
